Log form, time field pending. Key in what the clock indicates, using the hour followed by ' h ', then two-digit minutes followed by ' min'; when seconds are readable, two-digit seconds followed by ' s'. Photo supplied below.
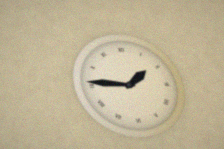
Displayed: 1 h 46 min
